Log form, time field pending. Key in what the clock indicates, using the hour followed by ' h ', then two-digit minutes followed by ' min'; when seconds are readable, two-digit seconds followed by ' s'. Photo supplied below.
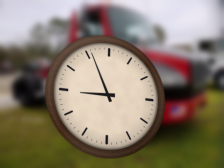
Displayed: 8 h 56 min
